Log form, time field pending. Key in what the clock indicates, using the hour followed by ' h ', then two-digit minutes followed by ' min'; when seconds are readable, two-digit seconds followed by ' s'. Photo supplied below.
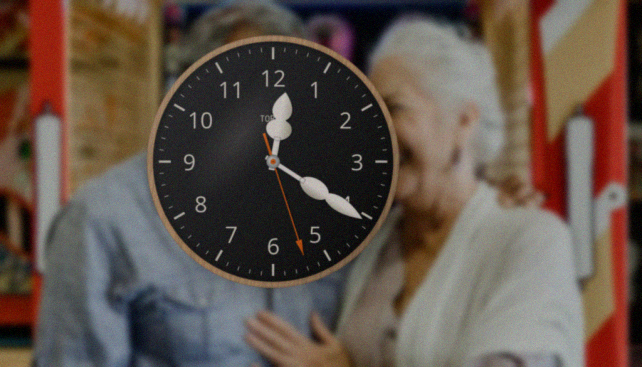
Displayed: 12 h 20 min 27 s
